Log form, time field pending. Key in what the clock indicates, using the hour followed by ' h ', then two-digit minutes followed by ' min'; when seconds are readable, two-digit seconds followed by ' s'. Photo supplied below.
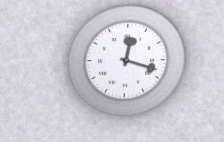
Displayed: 12 h 18 min
